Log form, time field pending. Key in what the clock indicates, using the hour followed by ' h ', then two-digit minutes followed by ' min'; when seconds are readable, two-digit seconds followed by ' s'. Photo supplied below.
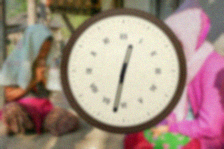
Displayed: 12 h 32 min
